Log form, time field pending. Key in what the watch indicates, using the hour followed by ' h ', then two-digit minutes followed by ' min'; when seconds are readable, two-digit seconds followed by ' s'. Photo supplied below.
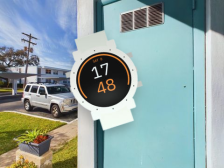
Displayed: 17 h 48 min
